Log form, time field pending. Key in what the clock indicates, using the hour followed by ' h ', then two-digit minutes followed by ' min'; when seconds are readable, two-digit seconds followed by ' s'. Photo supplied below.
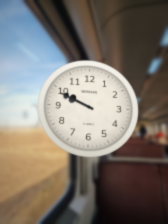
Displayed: 9 h 49 min
